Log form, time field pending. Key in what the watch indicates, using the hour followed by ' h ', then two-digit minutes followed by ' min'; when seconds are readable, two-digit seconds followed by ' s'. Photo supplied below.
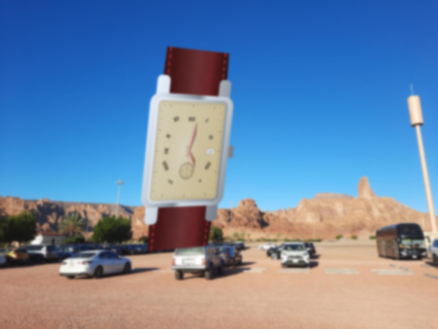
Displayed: 5 h 02 min
